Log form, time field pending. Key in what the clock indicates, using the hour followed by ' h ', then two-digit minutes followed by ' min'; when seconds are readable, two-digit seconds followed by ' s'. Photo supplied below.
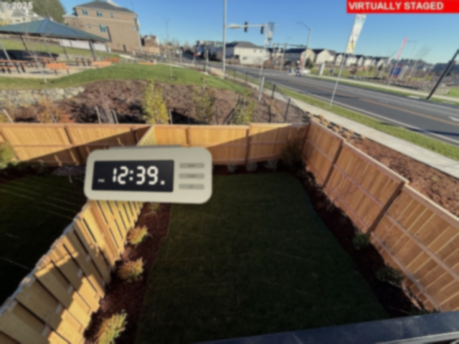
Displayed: 12 h 39 min
